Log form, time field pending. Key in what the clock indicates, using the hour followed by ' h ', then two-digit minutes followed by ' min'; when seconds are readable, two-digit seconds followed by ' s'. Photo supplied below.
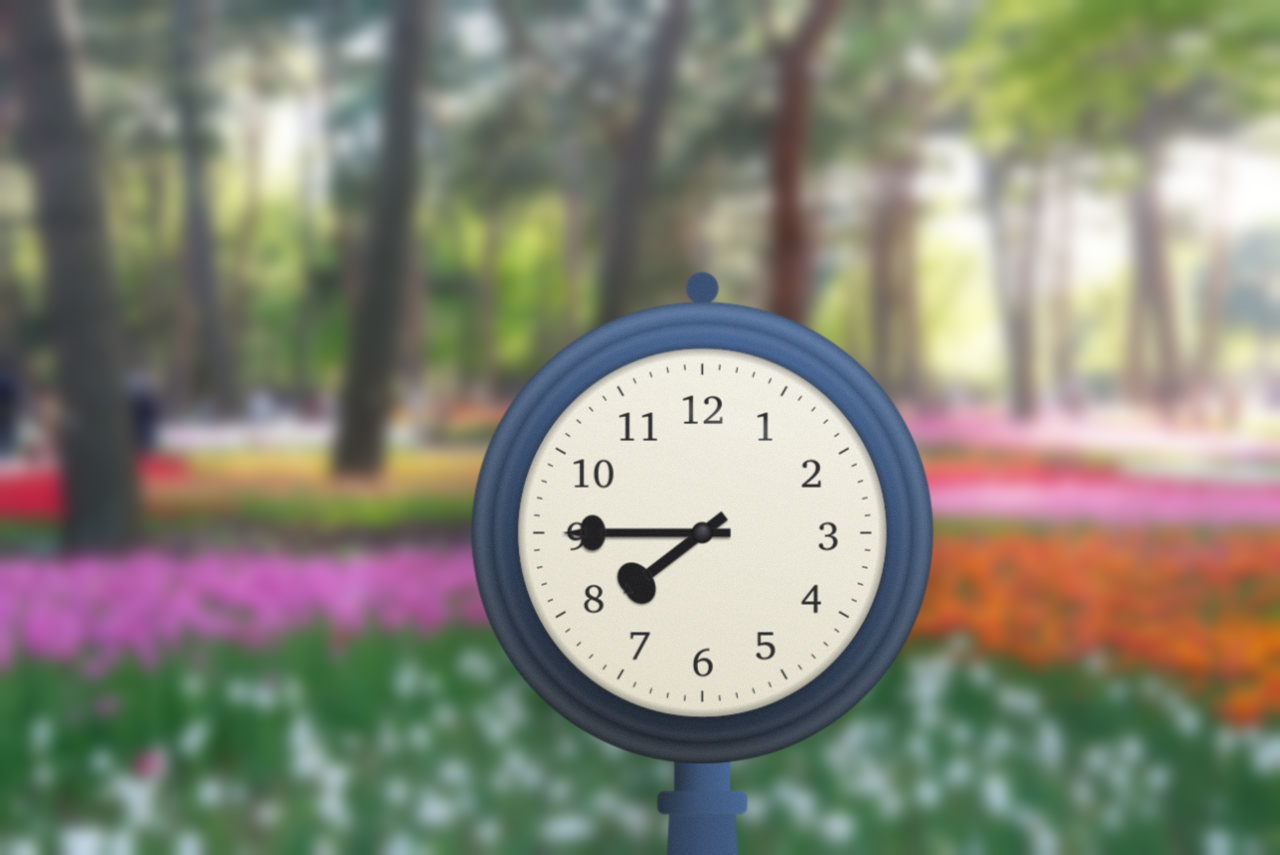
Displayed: 7 h 45 min
